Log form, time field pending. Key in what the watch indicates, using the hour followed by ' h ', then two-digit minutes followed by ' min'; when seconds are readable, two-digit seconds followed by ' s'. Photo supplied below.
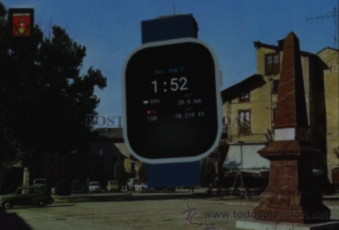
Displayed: 1 h 52 min
